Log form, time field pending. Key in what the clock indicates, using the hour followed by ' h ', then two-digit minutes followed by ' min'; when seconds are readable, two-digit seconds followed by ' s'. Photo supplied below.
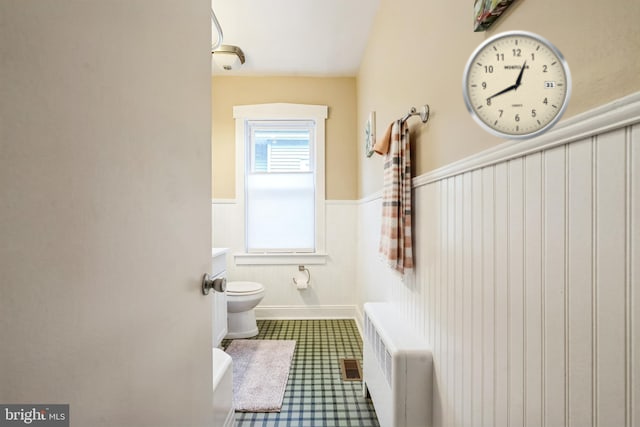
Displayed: 12 h 41 min
